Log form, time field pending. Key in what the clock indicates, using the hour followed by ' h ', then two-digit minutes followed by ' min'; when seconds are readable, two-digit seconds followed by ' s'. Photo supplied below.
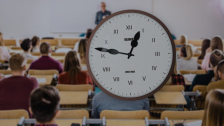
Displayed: 12 h 47 min
